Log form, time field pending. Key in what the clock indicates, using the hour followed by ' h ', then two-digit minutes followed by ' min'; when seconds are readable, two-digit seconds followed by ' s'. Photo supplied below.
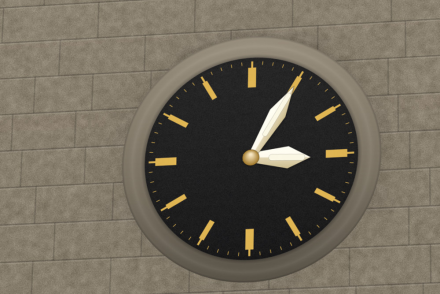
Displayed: 3 h 05 min
